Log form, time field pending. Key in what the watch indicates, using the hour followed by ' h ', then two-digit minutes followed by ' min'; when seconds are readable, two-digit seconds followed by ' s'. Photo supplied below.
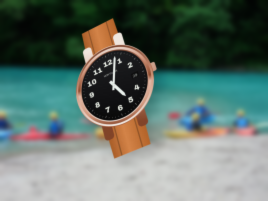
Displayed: 5 h 03 min
